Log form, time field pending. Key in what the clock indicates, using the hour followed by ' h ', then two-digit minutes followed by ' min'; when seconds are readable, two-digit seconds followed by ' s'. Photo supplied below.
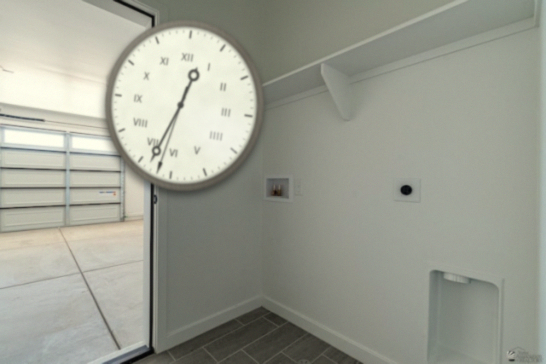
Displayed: 12 h 33 min 32 s
